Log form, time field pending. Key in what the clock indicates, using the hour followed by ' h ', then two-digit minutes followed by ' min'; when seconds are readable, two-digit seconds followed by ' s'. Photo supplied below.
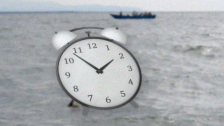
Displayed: 1 h 53 min
